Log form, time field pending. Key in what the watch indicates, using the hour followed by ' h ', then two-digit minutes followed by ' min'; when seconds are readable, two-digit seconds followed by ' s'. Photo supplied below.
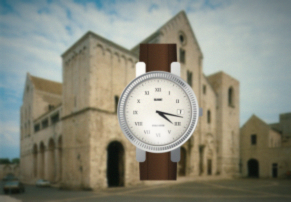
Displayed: 4 h 17 min
